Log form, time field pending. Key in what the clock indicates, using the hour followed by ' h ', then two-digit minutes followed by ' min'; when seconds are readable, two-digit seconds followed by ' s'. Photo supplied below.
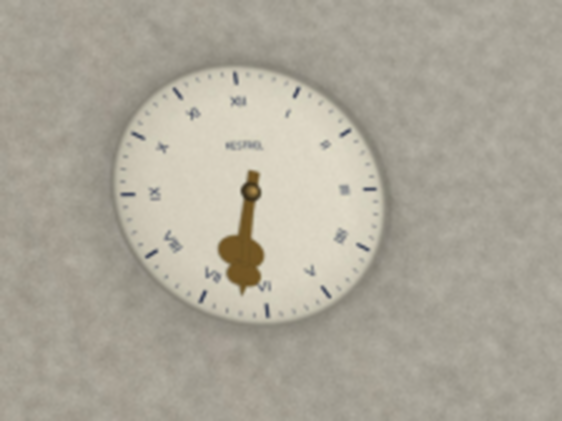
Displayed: 6 h 32 min
